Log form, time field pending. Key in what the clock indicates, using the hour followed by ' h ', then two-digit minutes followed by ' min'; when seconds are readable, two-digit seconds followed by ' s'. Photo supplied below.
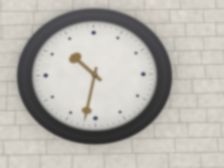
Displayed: 10 h 32 min
